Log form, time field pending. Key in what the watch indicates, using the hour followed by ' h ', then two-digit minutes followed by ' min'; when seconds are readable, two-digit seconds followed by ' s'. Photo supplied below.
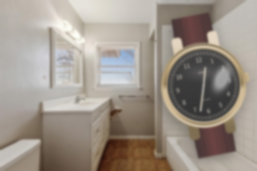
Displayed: 12 h 33 min
